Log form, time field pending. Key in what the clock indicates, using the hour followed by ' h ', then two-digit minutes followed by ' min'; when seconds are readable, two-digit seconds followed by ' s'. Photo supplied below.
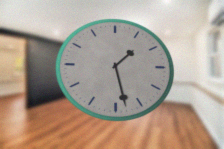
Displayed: 1 h 28 min
